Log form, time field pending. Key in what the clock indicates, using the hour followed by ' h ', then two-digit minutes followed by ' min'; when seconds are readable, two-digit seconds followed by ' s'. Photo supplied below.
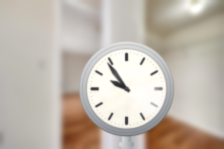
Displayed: 9 h 54 min
